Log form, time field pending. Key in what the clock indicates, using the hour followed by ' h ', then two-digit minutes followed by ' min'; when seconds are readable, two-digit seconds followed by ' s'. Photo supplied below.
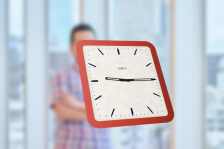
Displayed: 9 h 15 min
